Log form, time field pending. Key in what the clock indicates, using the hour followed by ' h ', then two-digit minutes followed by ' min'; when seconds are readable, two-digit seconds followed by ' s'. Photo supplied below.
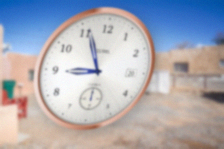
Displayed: 8 h 56 min
